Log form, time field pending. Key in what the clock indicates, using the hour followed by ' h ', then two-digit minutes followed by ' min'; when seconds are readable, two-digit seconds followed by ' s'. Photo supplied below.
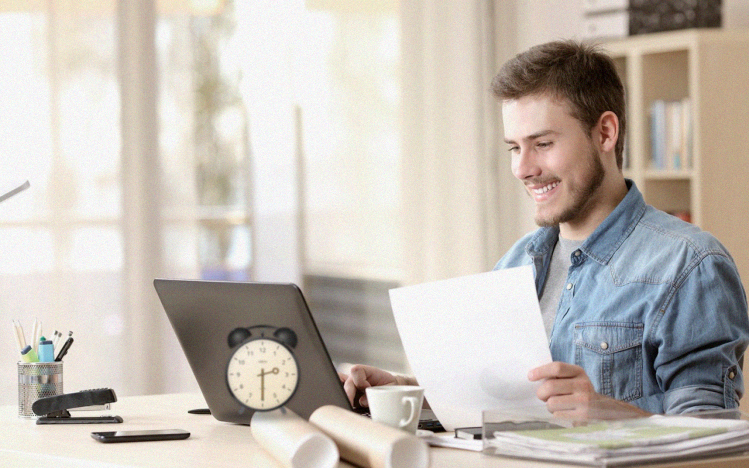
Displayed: 2 h 30 min
